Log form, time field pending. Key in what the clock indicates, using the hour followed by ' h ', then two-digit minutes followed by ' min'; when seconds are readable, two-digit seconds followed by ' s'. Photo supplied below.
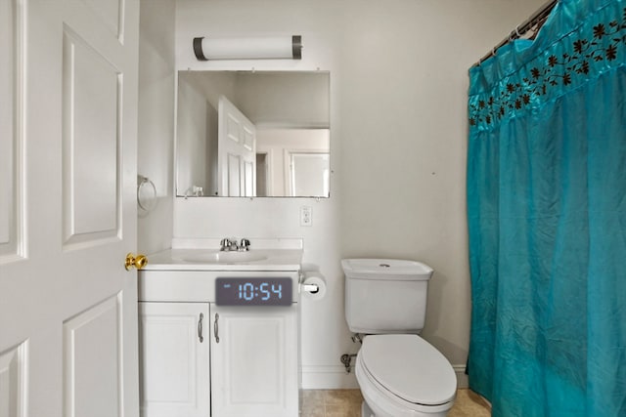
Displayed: 10 h 54 min
